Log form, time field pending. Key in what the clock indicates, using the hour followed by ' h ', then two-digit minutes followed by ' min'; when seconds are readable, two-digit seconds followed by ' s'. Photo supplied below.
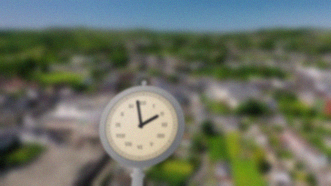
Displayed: 1 h 58 min
